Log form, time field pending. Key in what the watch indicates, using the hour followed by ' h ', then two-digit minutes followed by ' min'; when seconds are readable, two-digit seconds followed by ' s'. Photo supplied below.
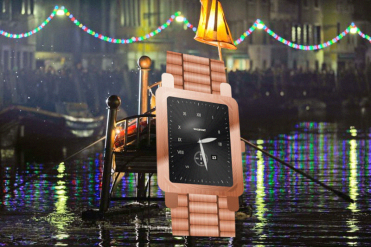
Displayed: 2 h 28 min
